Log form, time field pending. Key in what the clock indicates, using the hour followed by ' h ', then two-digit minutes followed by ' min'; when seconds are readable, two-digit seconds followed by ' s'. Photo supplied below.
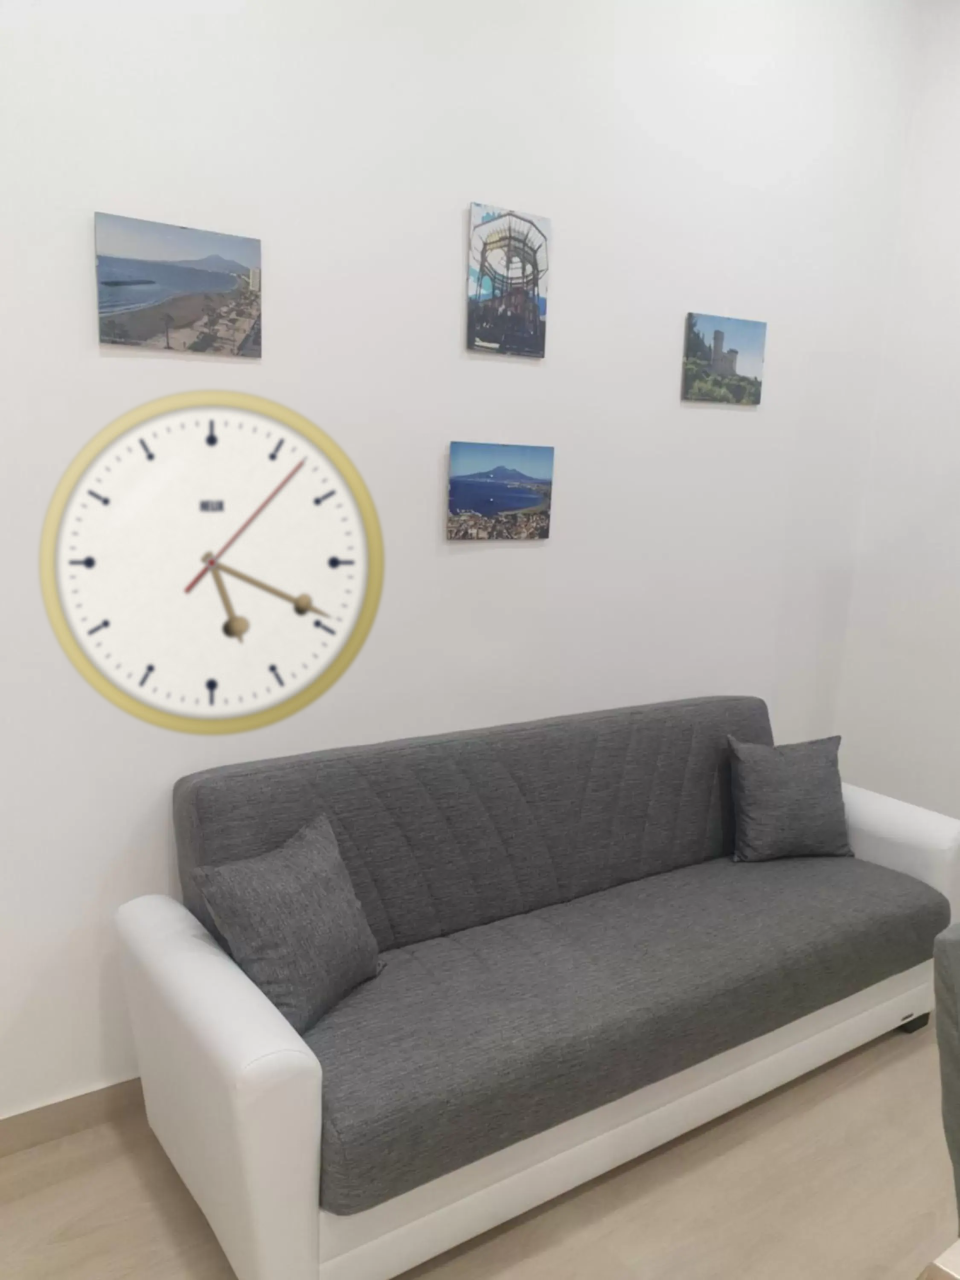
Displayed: 5 h 19 min 07 s
